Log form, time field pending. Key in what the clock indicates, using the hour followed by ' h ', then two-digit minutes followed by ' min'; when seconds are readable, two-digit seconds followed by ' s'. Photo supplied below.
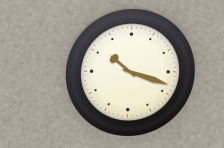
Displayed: 10 h 18 min
